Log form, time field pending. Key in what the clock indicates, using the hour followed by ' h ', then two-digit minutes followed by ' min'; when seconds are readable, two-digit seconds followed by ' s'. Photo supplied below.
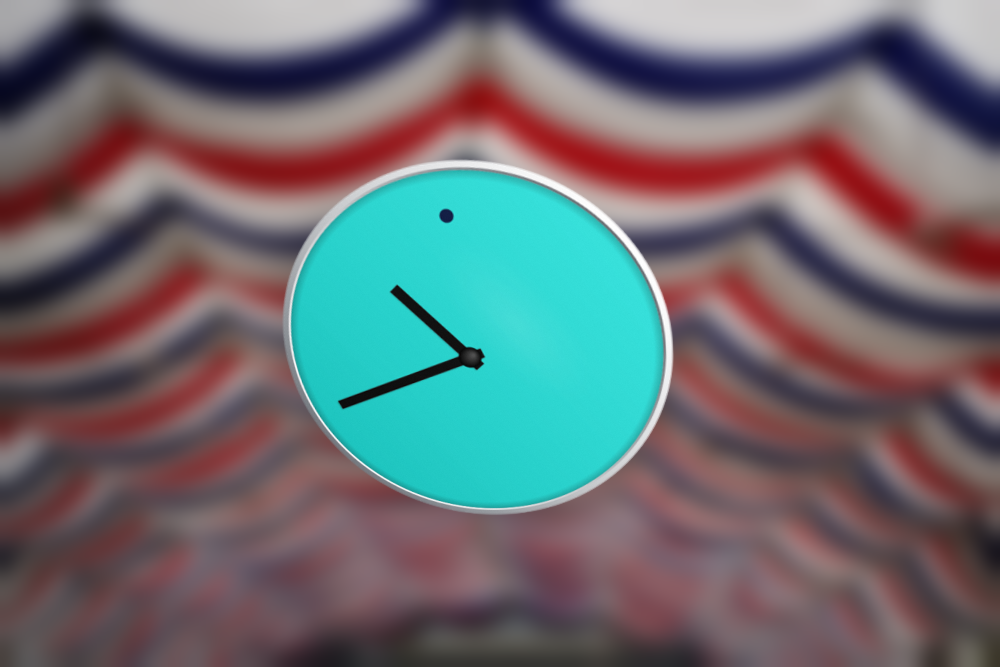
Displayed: 10 h 42 min
